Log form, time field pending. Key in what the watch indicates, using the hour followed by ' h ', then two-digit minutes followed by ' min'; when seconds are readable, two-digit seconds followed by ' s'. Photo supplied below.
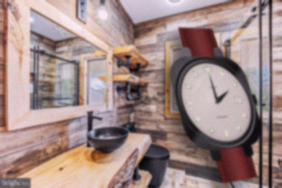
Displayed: 2 h 00 min
